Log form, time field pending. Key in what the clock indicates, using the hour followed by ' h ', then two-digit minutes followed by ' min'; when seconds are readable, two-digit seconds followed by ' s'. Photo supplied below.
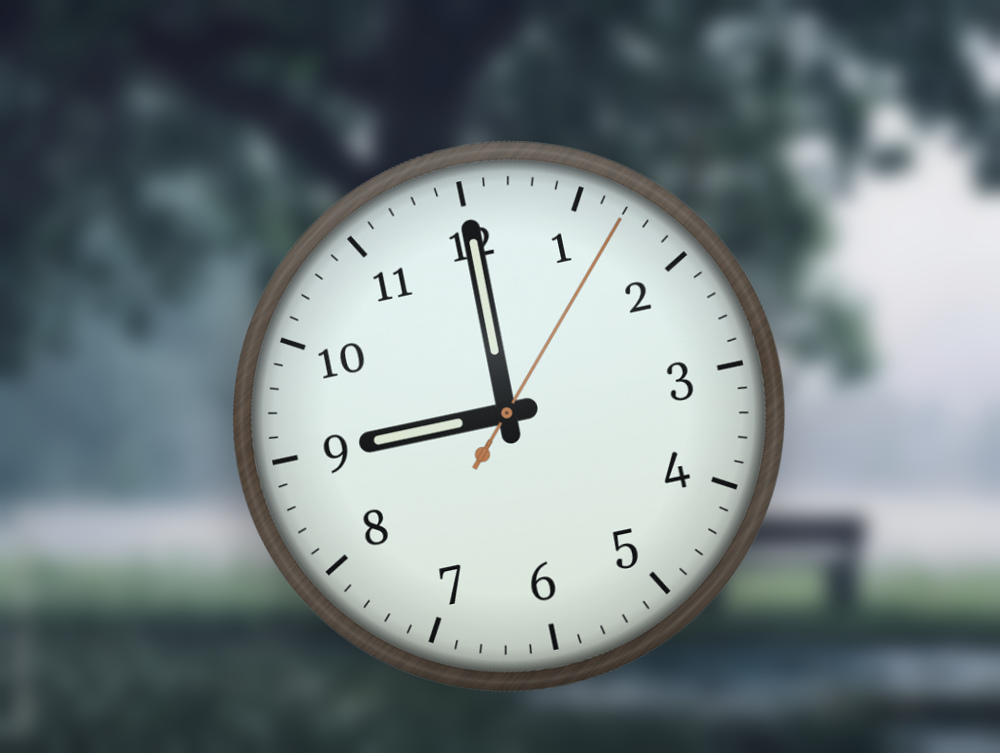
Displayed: 9 h 00 min 07 s
